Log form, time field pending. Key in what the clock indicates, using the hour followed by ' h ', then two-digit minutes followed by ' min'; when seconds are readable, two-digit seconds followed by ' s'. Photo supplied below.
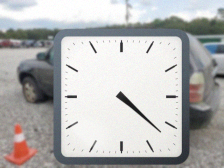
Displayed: 4 h 22 min
